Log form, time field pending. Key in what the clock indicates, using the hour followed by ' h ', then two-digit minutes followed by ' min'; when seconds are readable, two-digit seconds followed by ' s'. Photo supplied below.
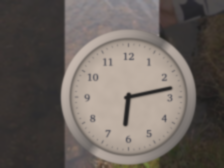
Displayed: 6 h 13 min
